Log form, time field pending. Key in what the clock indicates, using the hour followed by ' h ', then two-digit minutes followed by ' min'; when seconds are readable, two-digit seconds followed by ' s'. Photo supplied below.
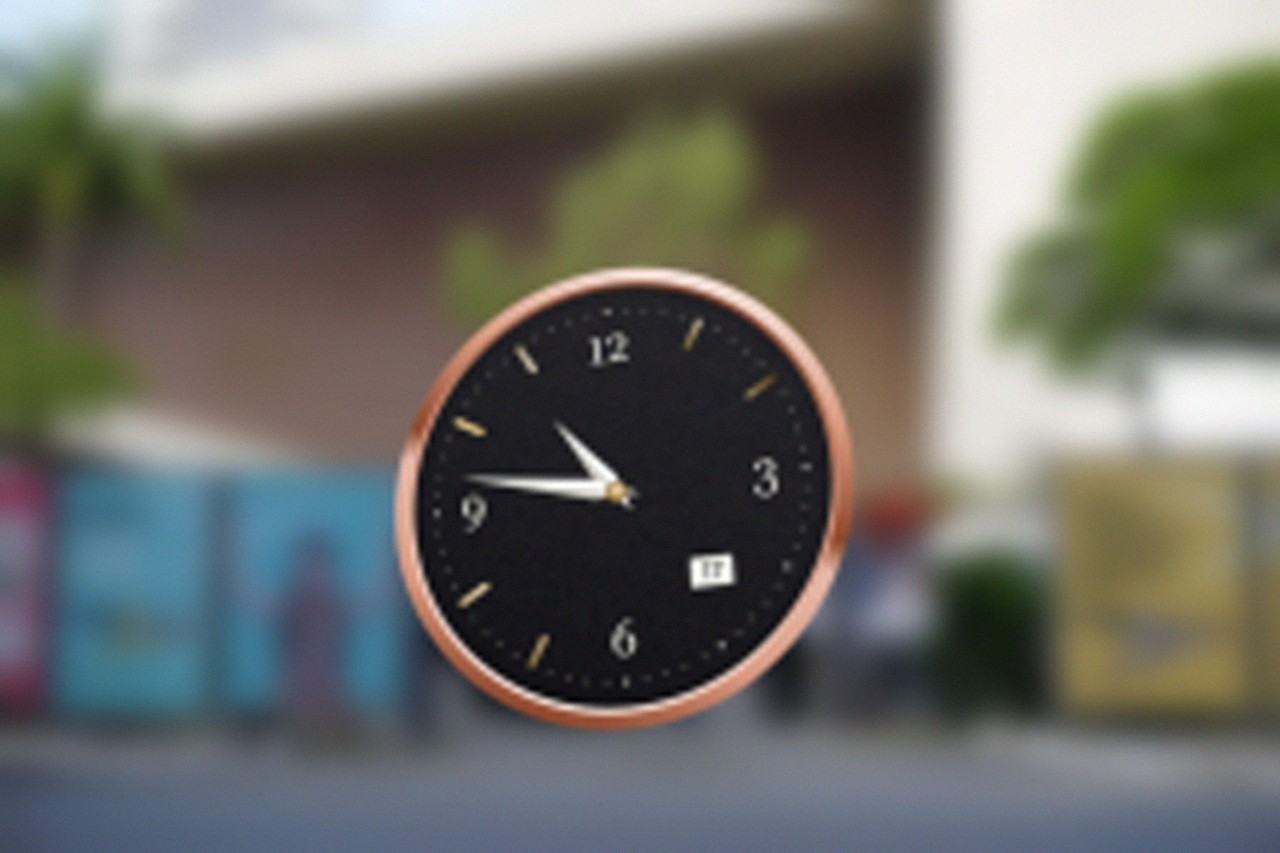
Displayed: 10 h 47 min
